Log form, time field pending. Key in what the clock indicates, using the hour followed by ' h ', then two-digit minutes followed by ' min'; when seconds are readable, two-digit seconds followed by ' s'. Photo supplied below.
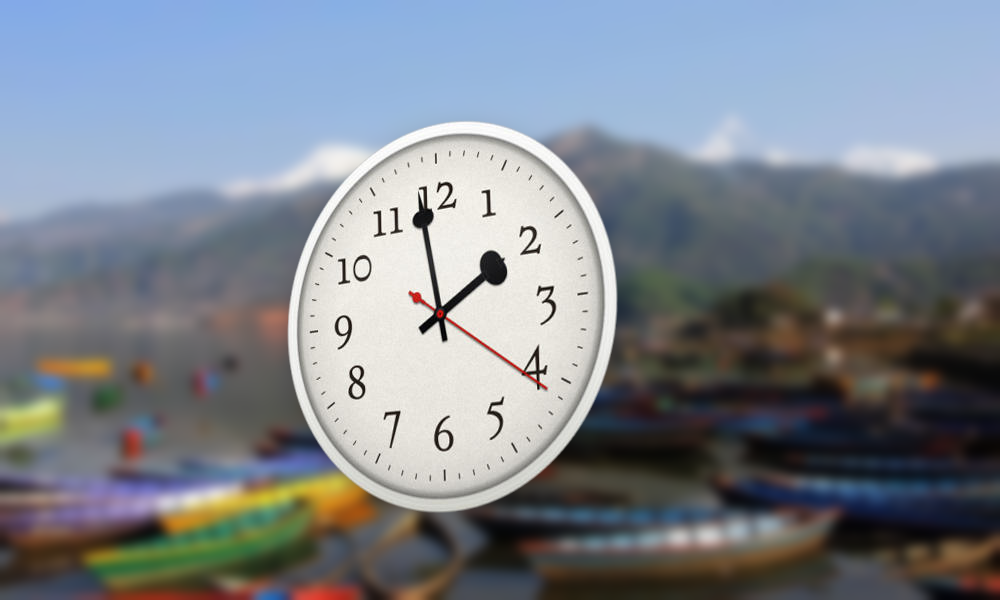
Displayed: 1 h 58 min 21 s
